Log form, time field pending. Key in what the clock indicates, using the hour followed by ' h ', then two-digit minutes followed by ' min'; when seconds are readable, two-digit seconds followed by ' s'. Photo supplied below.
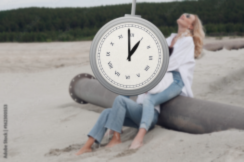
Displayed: 12 h 59 min
